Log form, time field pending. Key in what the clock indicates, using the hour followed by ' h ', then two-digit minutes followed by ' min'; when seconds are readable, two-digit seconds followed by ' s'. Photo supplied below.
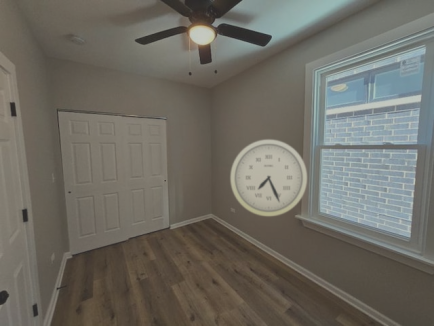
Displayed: 7 h 26 min
